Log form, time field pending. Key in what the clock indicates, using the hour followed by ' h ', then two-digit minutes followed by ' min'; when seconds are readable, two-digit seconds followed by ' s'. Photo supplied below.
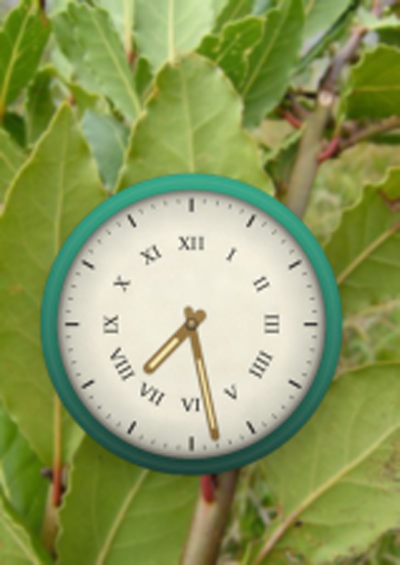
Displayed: 7 h 28 min
